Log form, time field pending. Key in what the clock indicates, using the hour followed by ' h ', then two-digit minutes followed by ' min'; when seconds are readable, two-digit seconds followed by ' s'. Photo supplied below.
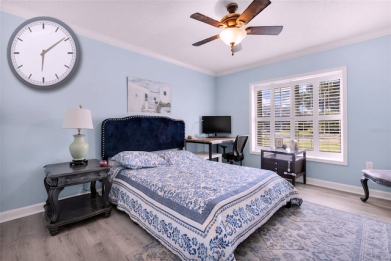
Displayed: 6 h 09 min
